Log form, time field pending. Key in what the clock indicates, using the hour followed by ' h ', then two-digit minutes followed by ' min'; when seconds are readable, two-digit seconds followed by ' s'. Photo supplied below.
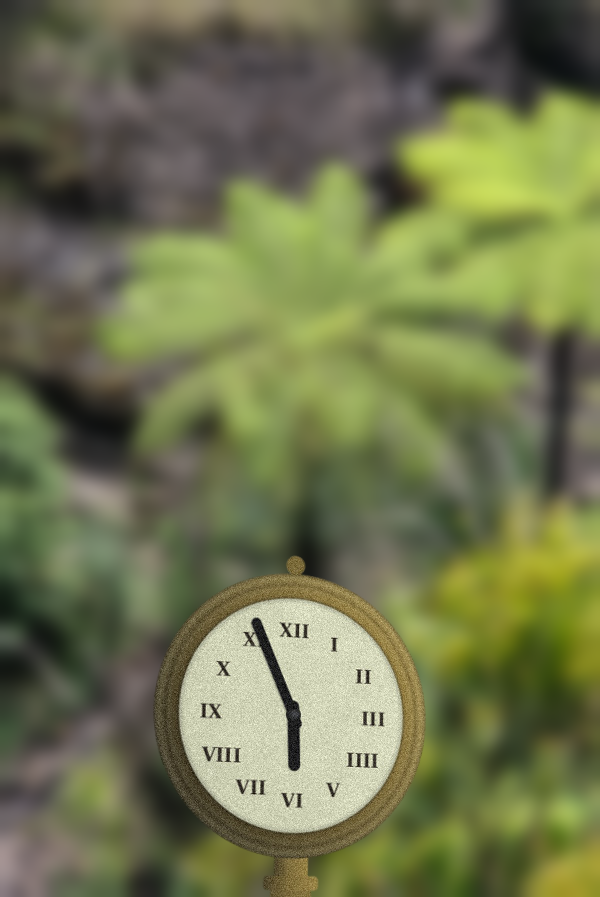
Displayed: 5 h 56 min
